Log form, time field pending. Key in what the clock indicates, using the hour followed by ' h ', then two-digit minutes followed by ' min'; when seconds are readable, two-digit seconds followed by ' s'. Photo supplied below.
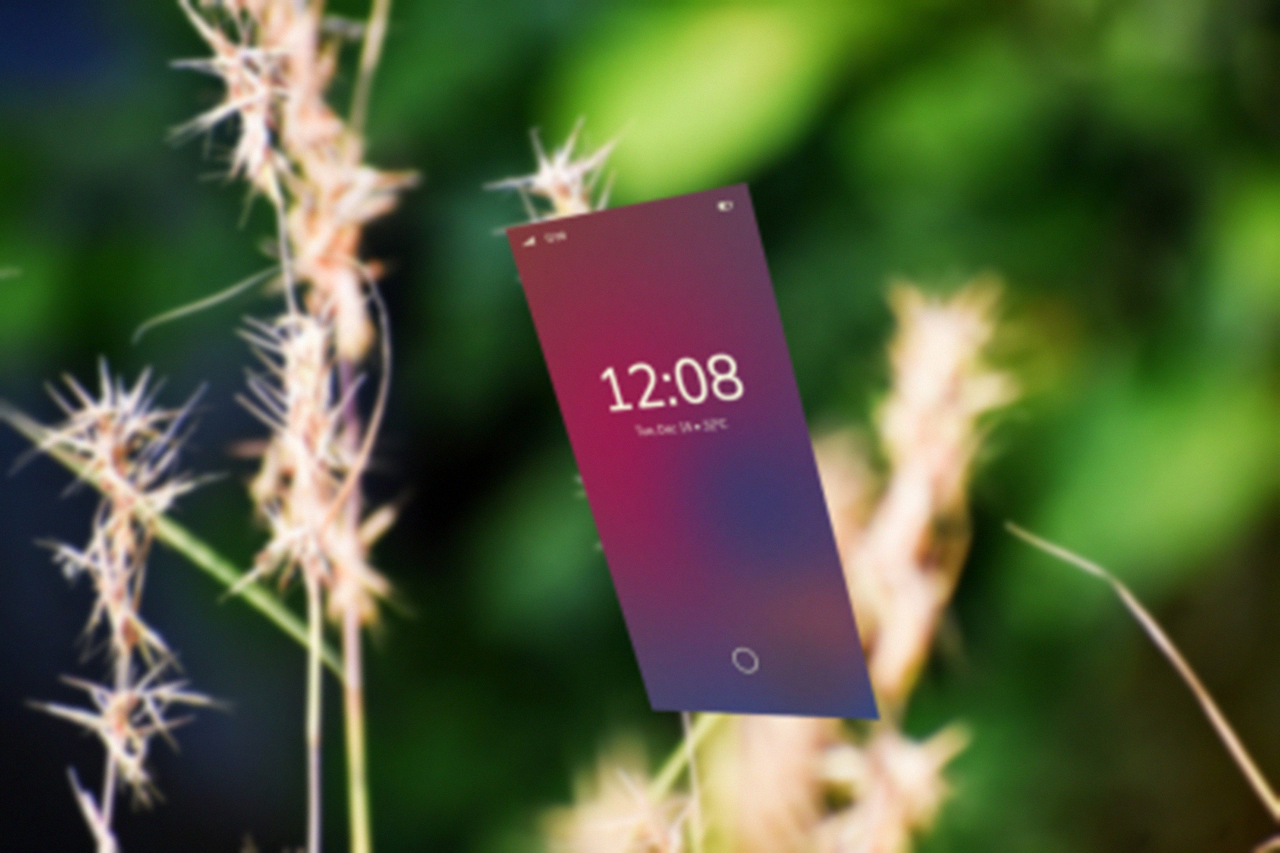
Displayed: 12 h 08 min
